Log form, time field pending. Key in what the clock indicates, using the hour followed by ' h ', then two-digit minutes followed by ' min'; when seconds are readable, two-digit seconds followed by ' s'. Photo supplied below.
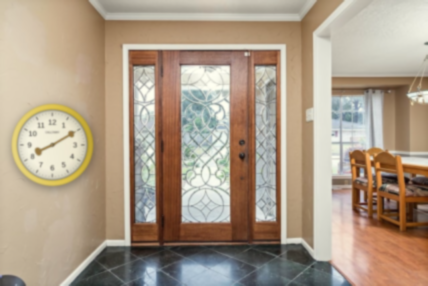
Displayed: 8 h 10 min
